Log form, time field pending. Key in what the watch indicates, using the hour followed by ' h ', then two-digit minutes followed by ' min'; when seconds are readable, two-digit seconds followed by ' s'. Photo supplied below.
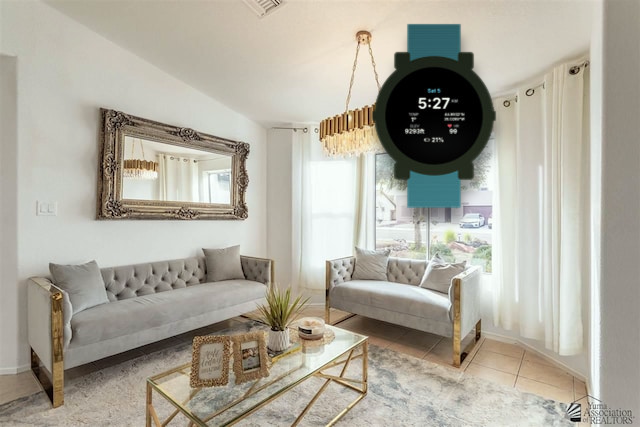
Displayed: 5 h 27 min
